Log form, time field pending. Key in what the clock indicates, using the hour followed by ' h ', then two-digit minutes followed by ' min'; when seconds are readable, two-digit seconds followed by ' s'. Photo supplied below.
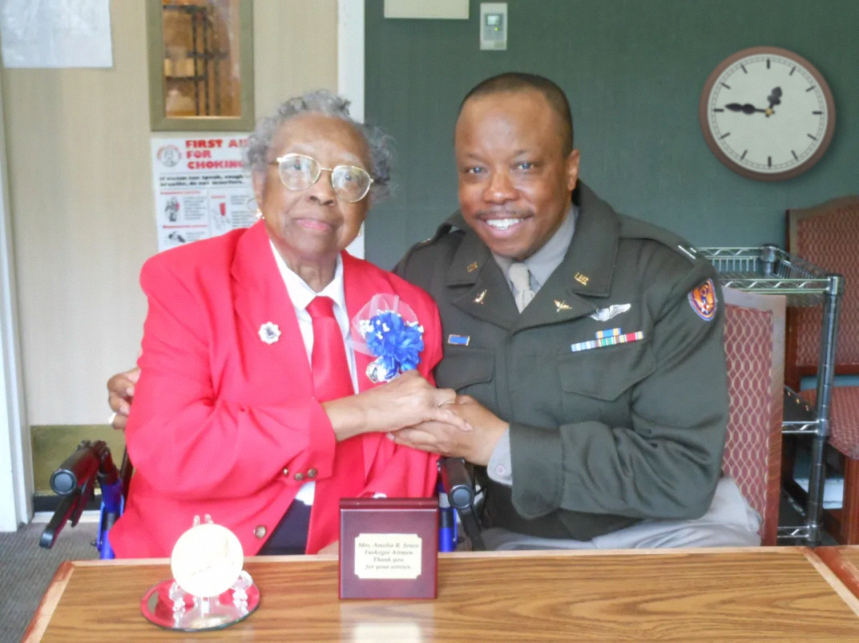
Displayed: 12 h 46 min
